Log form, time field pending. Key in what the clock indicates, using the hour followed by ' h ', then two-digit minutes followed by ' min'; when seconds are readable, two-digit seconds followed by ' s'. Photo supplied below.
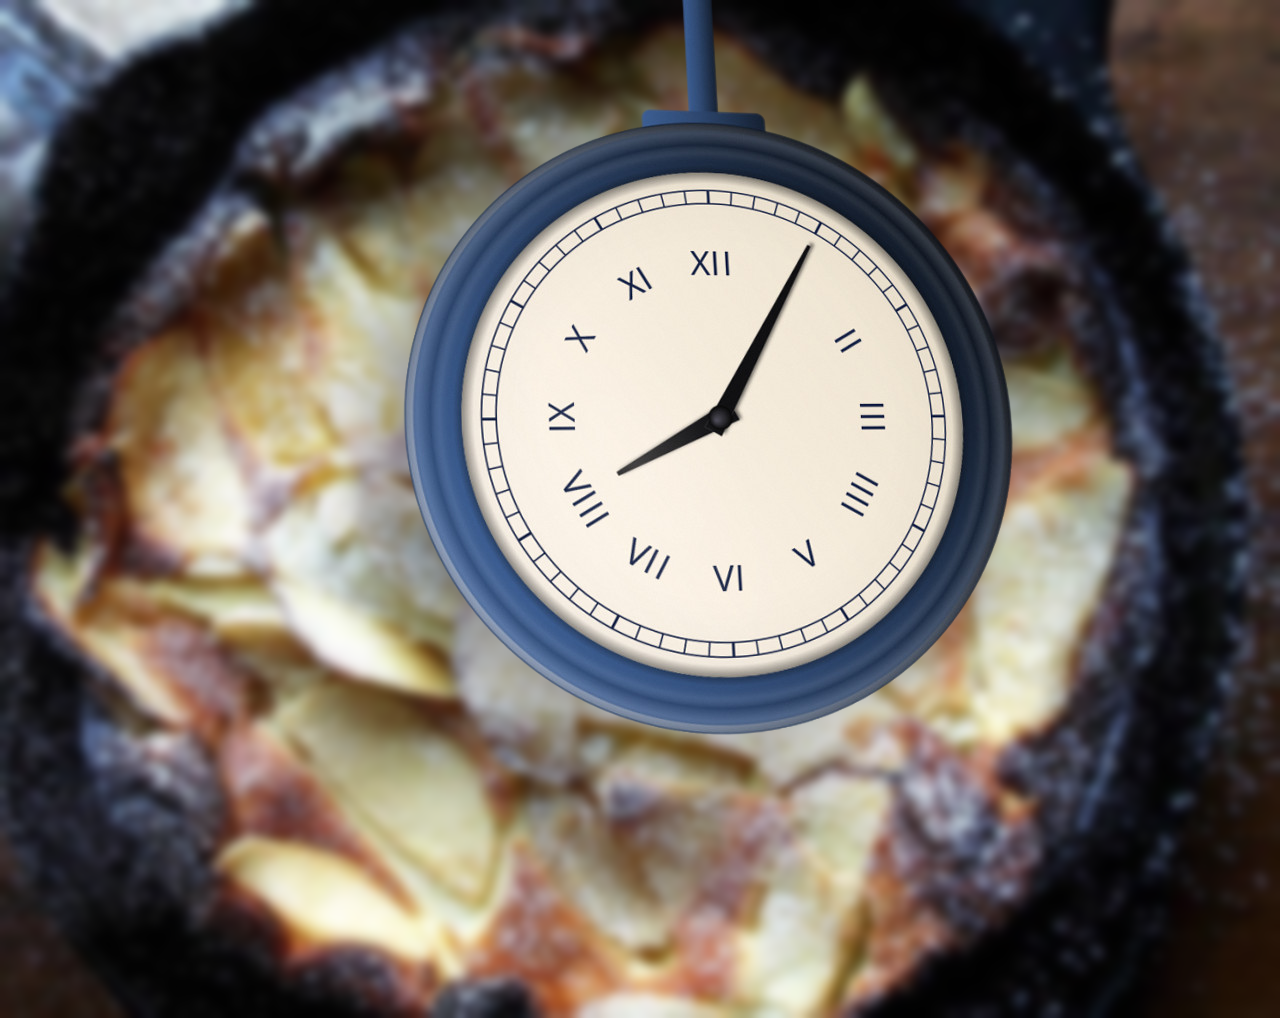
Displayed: 8 h 05 min
